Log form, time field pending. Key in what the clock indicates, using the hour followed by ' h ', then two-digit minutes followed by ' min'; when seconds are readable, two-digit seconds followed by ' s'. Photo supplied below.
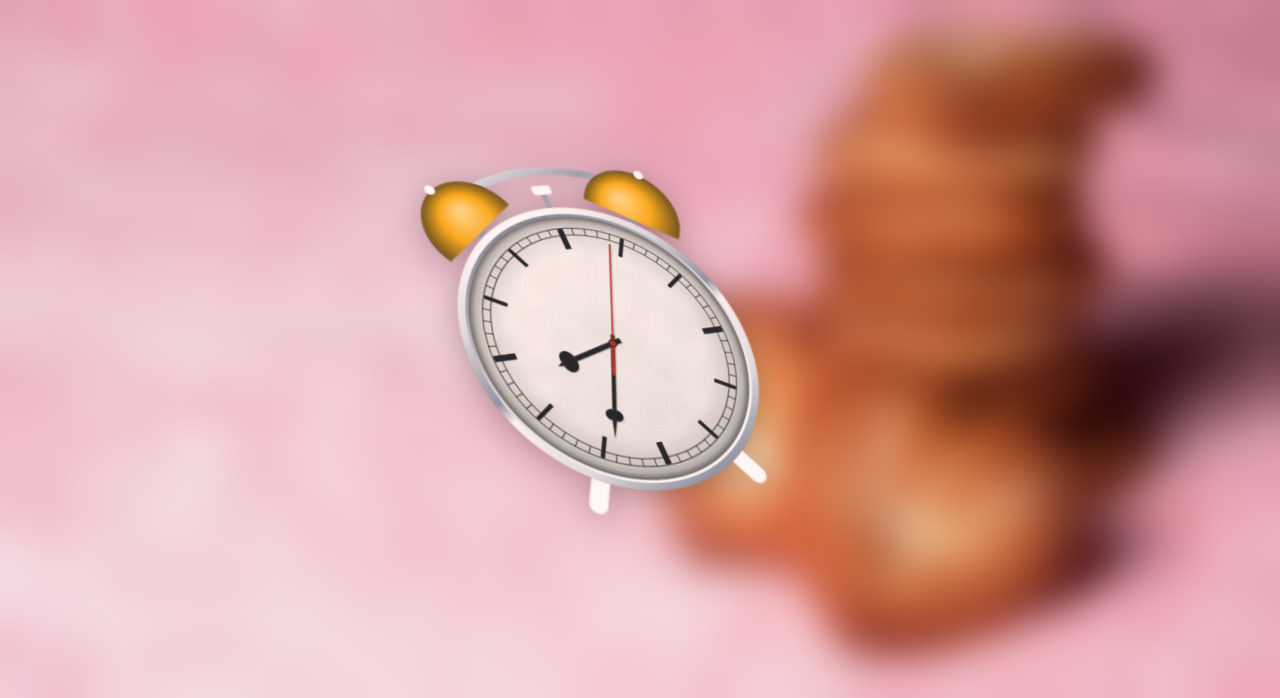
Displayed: 8 h 34 min 04 s
